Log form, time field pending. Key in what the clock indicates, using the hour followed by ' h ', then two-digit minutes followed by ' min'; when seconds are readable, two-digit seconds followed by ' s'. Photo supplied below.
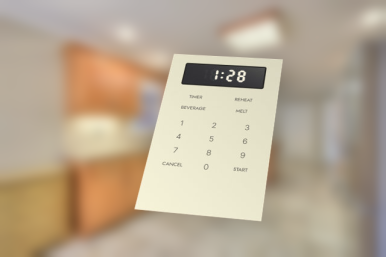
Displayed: 1 h 28 min
